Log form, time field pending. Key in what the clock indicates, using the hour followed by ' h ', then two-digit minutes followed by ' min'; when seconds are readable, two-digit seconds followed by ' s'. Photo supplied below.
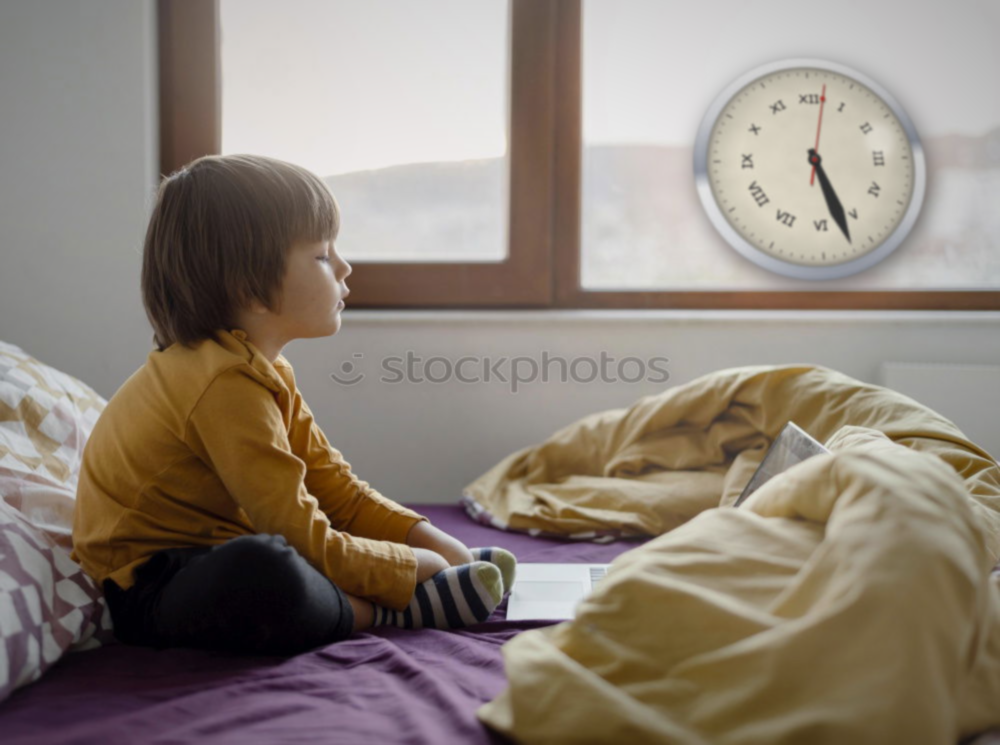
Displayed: 5 h 27 min 02 s
